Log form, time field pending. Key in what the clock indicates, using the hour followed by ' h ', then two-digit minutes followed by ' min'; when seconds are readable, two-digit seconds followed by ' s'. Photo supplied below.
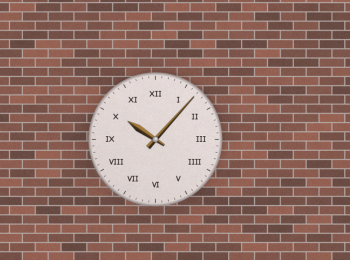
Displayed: 10 h 07 min
